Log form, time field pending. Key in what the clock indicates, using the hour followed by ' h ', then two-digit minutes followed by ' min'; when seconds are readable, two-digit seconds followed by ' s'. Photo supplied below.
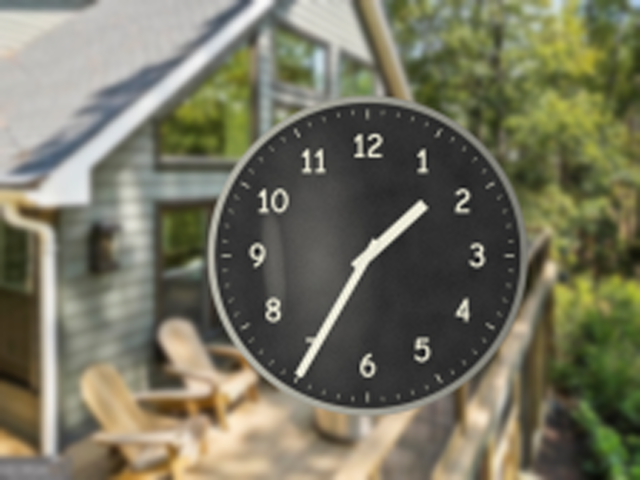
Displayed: 1 h 35 min
